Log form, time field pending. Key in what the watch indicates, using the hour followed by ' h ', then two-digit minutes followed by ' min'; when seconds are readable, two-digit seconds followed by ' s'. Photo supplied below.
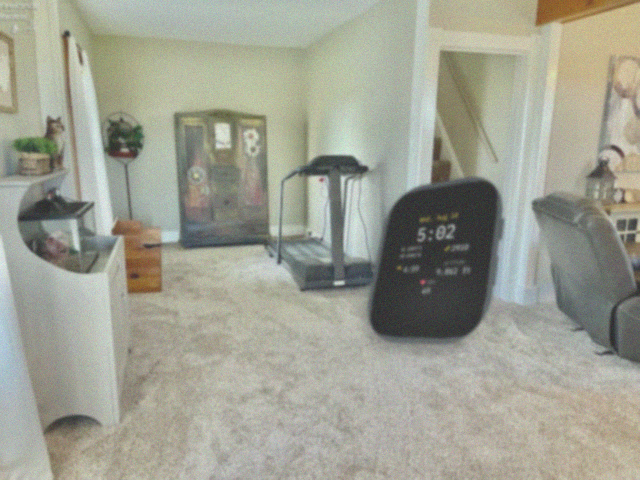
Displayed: 5 h 02 min
